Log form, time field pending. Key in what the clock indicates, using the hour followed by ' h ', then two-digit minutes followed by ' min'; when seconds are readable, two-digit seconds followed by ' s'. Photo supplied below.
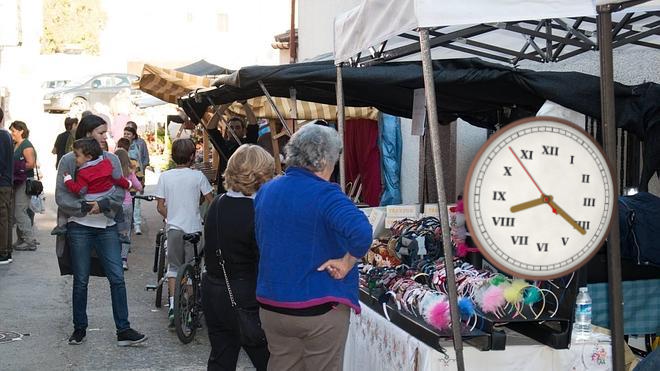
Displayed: 8 h 20 min 53 s
